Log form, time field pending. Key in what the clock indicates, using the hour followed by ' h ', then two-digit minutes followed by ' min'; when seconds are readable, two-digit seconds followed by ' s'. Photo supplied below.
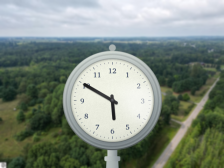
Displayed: 5 h 50 min
